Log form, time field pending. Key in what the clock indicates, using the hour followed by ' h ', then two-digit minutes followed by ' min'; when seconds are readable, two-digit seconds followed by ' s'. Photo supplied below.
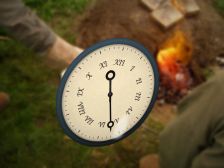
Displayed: 11 h 27 min
